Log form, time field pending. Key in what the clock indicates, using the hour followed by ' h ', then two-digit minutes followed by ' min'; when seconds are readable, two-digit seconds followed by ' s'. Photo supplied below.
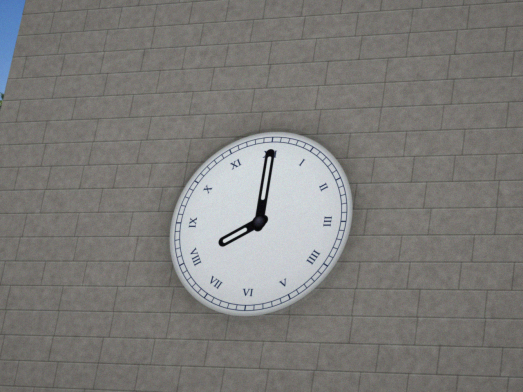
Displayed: 8 h 00 min
